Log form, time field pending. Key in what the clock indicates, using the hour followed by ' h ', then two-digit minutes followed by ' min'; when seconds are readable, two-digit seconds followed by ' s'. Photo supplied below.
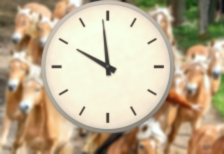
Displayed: 9 h 59 min
